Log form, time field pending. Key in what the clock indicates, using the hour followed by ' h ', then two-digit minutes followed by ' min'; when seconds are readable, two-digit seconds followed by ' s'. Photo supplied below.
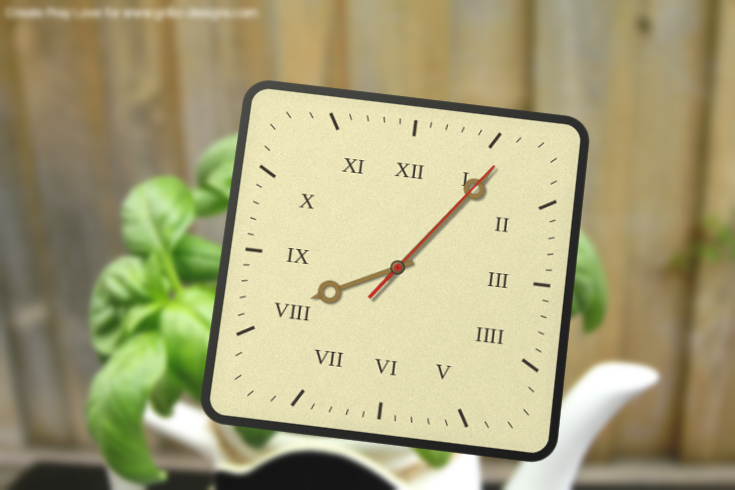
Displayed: 8 h 06 min 06 s
